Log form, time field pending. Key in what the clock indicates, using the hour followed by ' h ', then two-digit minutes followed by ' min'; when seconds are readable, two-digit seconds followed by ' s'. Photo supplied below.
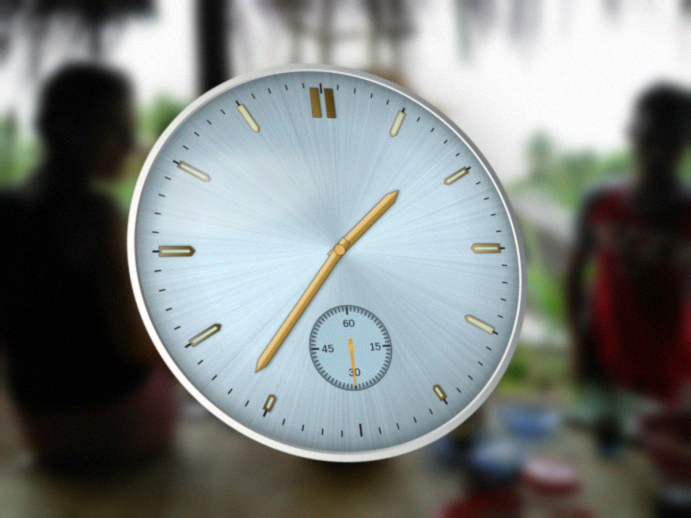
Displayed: 1 h 36 min 30 s
